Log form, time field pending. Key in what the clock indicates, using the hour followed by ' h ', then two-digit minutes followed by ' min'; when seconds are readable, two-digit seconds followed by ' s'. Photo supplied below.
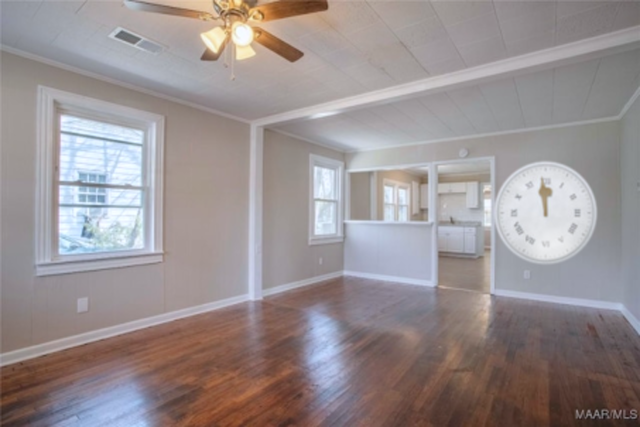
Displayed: 11 h 59 min
